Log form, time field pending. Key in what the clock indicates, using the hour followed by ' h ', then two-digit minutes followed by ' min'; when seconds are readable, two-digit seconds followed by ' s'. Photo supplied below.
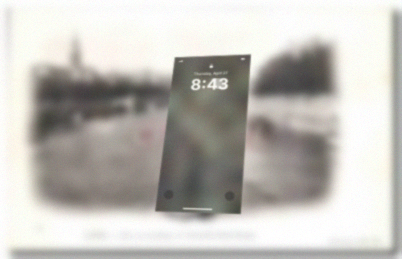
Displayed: 8 h 43 min
